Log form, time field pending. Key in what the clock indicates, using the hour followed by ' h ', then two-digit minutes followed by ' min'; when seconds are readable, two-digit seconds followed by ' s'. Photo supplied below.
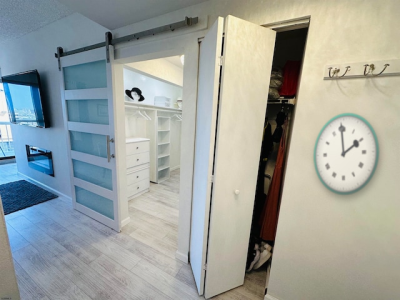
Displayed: 1 h 59 min
